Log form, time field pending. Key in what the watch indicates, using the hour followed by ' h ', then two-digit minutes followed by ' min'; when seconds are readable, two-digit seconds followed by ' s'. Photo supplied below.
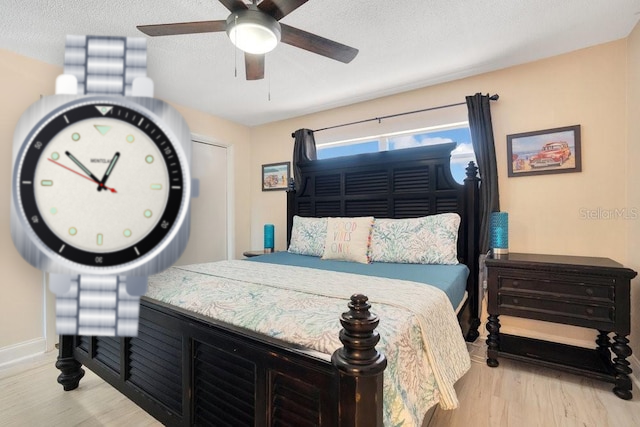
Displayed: 12 h 51 min 49 s
